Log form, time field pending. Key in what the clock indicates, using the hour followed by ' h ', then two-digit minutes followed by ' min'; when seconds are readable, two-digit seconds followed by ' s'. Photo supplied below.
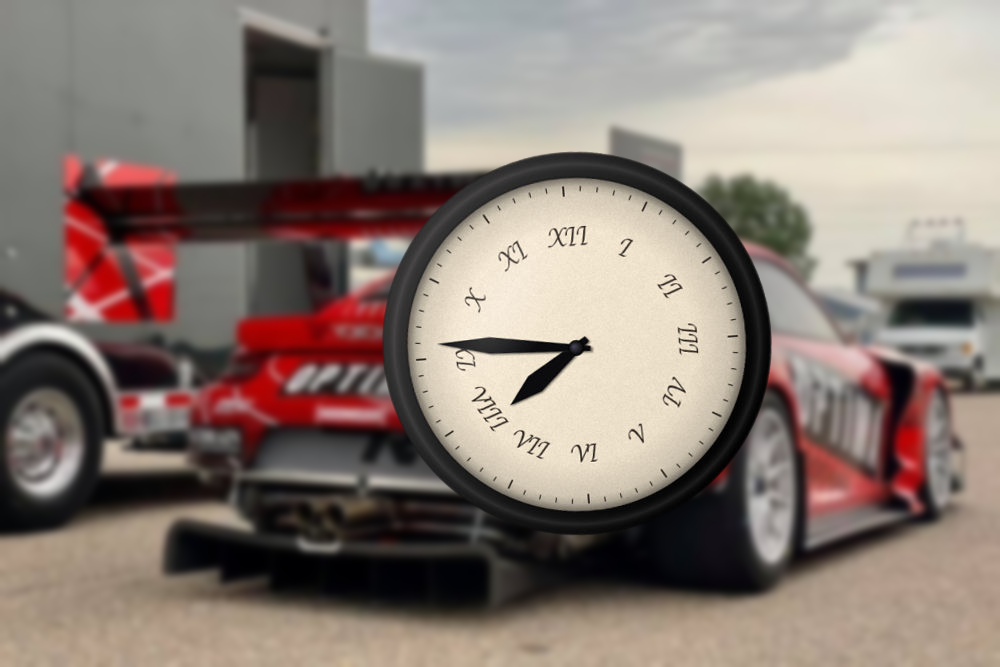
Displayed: 7 h 46 min
